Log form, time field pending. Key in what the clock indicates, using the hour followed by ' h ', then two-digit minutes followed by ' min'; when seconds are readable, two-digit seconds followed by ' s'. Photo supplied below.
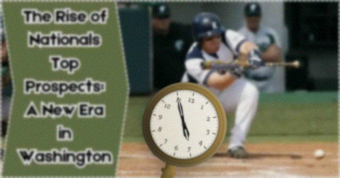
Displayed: 4 h 55 min
